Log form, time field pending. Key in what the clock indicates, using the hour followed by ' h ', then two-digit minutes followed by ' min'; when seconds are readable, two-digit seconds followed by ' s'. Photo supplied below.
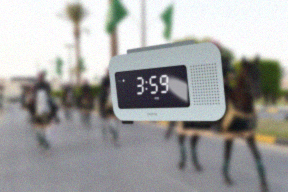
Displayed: 3 h 59 min
